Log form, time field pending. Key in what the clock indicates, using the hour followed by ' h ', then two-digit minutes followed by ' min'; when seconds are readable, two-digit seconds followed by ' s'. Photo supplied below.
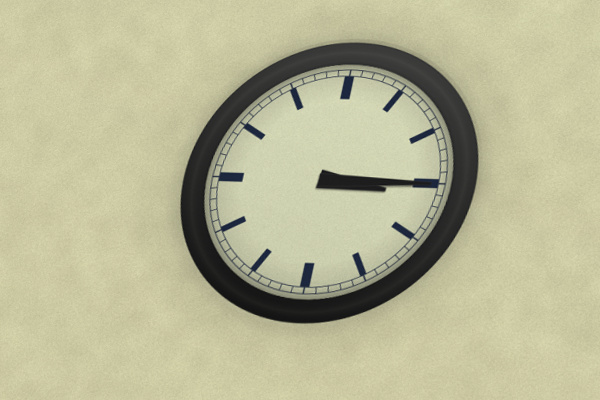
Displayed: 3 h 15 min
